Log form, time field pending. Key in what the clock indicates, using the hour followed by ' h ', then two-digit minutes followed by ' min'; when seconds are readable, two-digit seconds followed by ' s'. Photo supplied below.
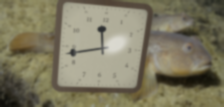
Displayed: 11 h 43 min
